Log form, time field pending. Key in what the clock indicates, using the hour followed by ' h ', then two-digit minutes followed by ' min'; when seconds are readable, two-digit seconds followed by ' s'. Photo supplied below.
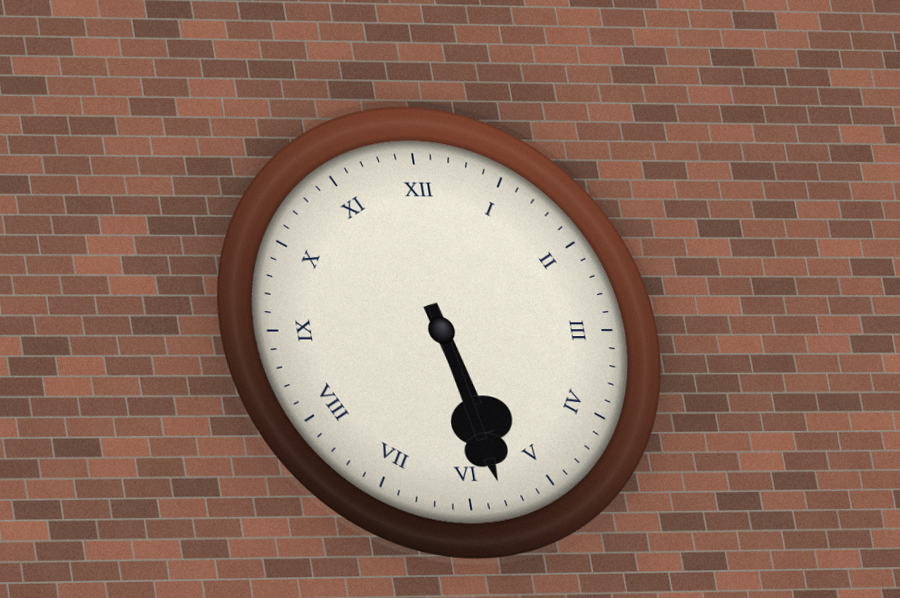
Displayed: 5 h 28 min
